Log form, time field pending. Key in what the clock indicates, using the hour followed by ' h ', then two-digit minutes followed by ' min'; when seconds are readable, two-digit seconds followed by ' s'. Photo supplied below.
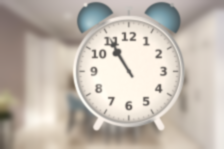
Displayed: 10 h 55 min
